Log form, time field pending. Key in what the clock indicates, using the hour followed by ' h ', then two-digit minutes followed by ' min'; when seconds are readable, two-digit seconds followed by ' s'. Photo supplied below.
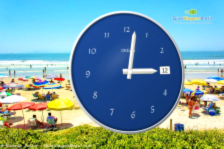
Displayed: 3 h 02 min
